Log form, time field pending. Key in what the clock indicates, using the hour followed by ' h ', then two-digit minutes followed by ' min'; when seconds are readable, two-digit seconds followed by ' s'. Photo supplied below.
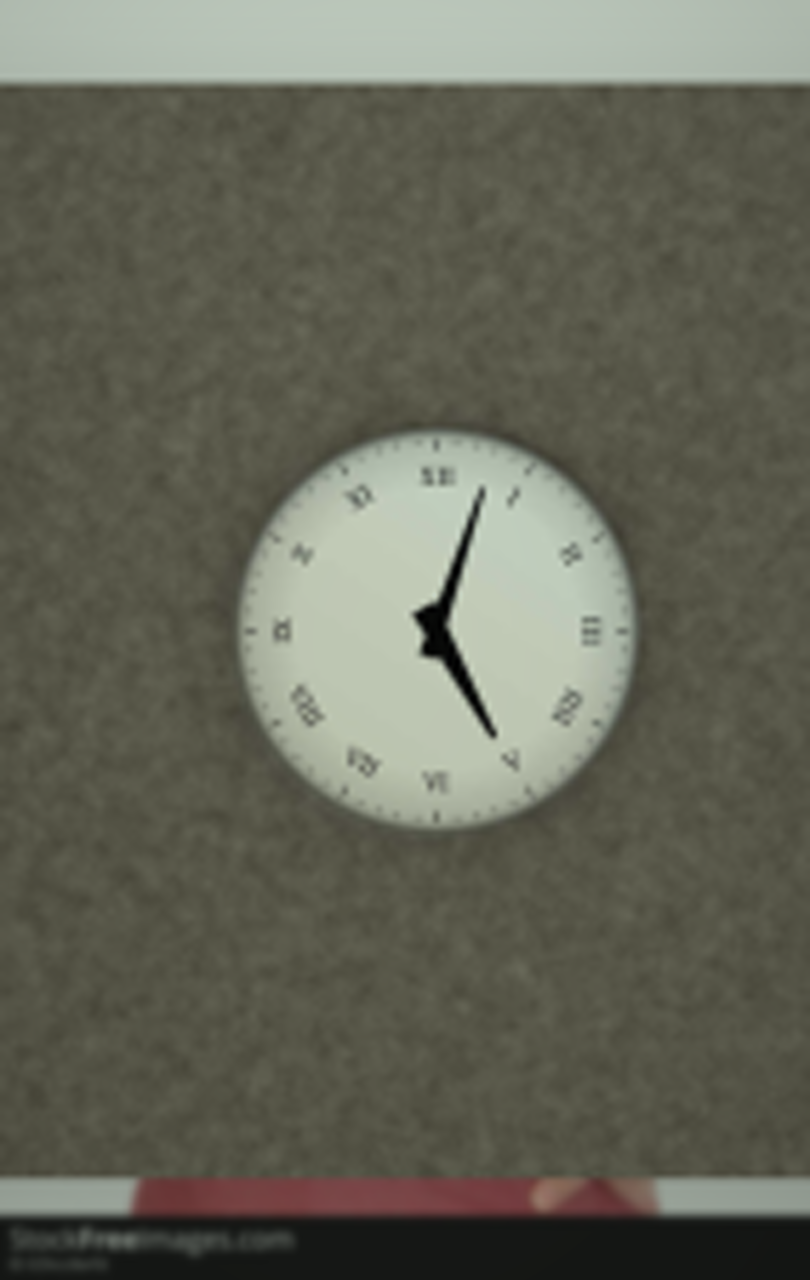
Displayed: 5 h 03 min
